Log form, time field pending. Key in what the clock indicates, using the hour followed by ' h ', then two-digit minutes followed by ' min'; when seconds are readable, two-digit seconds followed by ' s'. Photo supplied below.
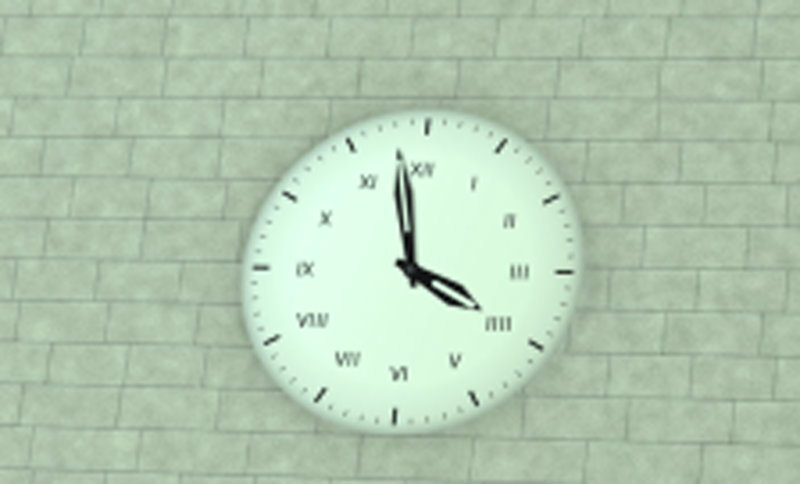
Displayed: 3 h 58 min
